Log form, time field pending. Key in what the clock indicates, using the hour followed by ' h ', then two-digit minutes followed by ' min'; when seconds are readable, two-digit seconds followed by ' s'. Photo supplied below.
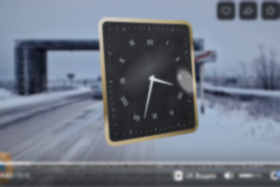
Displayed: 3 h 33 min
